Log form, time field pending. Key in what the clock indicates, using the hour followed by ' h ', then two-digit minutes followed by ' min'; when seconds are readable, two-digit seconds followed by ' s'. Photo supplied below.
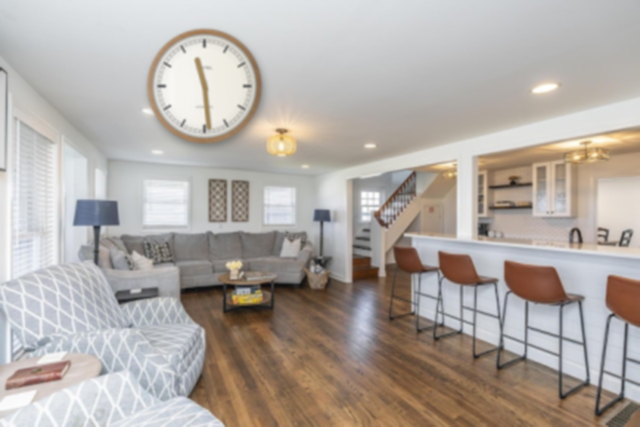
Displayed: 11 h 29 min
